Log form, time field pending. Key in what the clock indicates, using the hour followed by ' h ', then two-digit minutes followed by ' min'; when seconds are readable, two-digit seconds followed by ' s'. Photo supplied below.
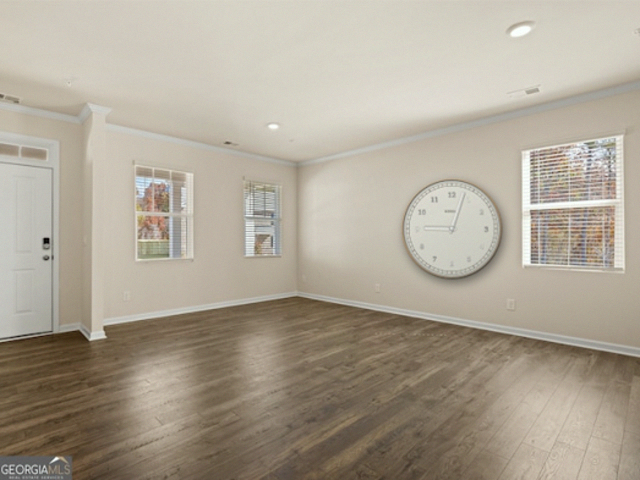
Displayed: 9 h 03 min
